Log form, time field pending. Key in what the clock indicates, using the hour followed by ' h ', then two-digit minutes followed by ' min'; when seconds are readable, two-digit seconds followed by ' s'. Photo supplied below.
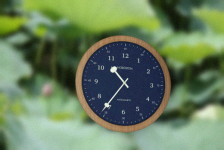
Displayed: 10 h 36 min
